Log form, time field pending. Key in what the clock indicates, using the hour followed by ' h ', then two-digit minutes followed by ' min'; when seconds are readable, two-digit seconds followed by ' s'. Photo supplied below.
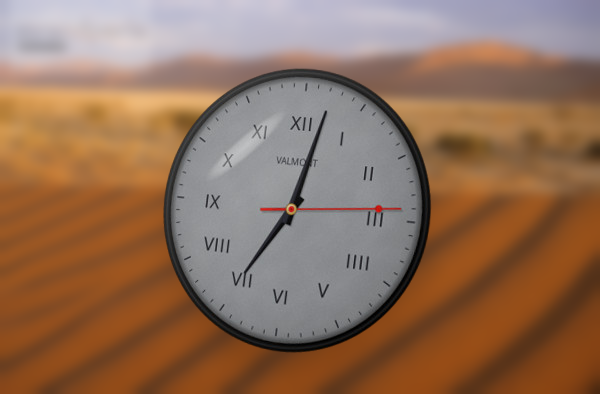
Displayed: 7 h 02 min 14 s
